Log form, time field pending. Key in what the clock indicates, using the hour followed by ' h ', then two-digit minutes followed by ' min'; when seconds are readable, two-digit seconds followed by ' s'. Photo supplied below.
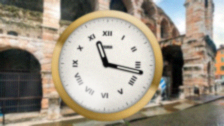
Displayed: 11 h 17 min
